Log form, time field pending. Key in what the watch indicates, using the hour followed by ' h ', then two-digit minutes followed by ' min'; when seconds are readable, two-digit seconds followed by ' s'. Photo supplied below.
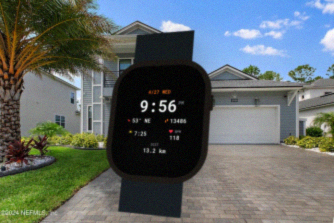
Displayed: 9 h 56 min
